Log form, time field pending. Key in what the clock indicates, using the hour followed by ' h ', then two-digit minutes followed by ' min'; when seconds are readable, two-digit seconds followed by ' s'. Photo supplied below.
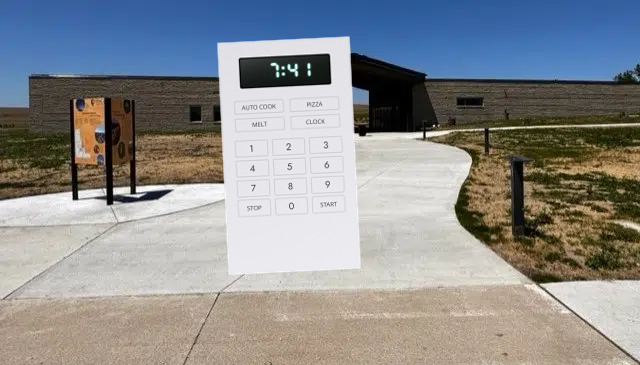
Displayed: 7 h 41 min
